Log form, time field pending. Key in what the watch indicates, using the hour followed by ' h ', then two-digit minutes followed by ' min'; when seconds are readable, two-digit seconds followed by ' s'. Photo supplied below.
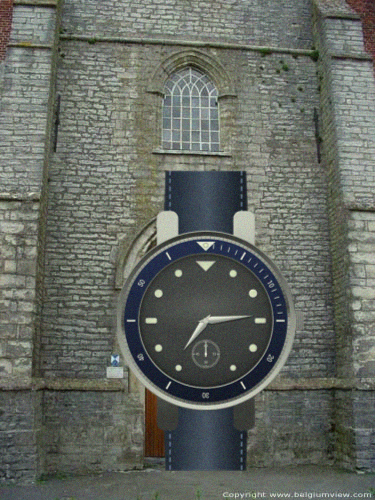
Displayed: 7 h 14 min
